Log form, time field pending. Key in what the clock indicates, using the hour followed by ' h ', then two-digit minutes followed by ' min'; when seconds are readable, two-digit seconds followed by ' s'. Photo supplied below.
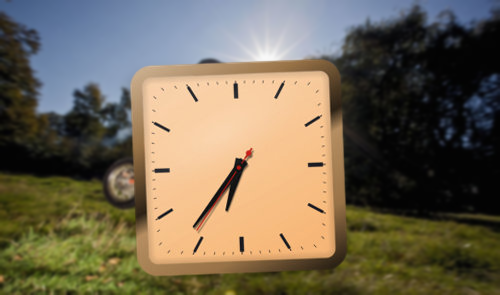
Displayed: 6 h 36 min 36 s
